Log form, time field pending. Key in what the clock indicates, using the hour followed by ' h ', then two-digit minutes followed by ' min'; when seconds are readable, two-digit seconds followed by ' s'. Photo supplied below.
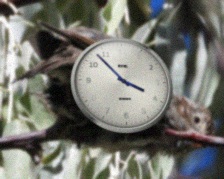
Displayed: 3 h 53 min
